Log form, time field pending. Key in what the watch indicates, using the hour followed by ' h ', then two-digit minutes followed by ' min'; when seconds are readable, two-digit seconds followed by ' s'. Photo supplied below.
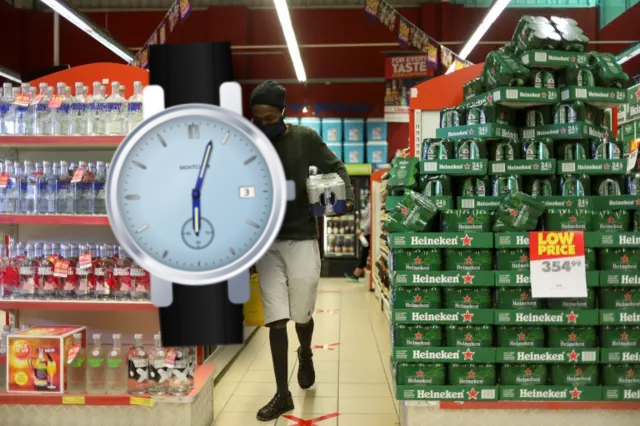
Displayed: 6 h 03 min
